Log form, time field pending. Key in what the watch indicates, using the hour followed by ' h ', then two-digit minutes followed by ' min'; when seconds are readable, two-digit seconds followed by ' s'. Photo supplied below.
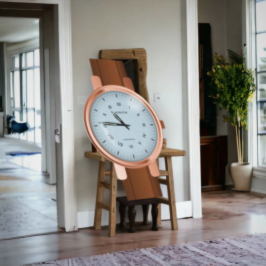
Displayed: 10 h 46 min
